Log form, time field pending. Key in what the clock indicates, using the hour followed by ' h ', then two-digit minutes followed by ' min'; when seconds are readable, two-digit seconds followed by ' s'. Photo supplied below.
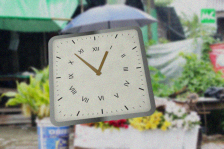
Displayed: 12 h 53 min
